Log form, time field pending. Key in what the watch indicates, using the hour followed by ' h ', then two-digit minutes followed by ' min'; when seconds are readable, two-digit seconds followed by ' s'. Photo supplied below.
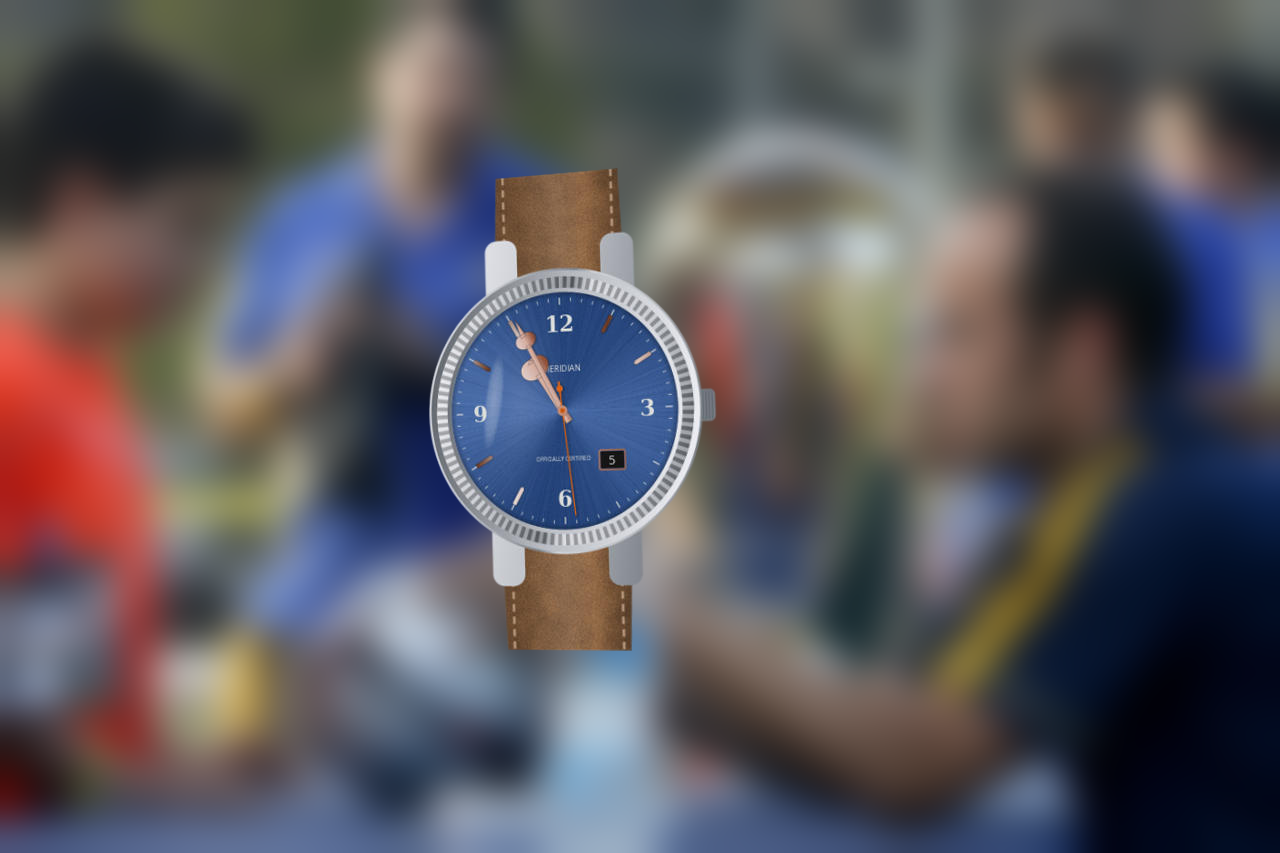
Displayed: 10 h 55 min 29 s
